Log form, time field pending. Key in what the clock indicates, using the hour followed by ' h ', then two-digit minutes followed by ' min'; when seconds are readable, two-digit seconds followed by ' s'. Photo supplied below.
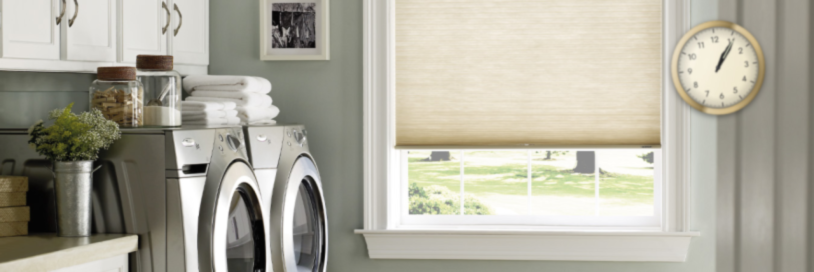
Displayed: 1 h 06 min
